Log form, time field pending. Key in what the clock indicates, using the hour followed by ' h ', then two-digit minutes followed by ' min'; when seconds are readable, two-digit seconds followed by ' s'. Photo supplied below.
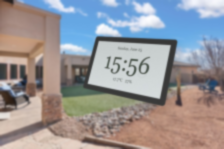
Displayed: 15 h 56 min
